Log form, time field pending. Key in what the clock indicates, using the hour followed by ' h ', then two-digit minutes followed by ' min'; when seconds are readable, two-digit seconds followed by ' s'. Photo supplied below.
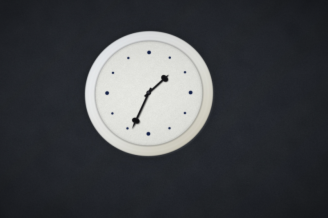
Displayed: 1 h 34 min
